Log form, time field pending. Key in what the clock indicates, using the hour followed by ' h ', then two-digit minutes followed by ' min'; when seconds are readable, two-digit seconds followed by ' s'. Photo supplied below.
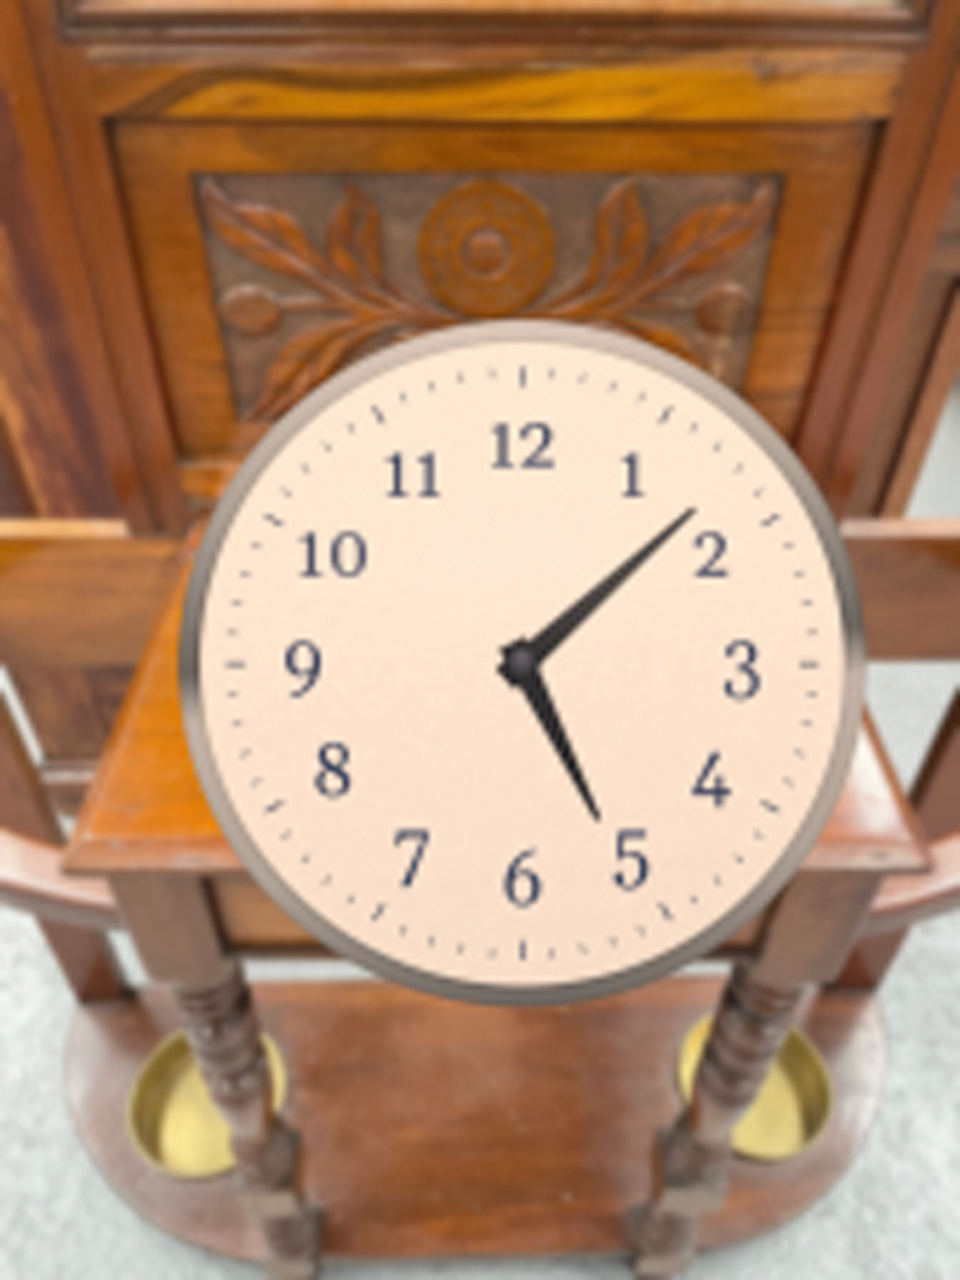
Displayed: 5 h 08 min
